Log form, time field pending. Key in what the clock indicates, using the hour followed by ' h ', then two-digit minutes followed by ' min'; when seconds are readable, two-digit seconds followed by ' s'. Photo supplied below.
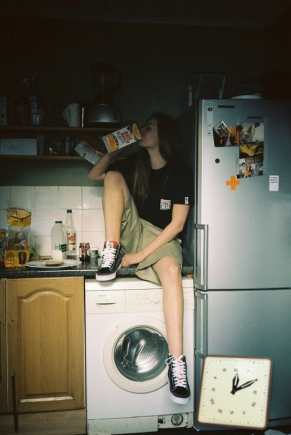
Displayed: 12 h 10 min
